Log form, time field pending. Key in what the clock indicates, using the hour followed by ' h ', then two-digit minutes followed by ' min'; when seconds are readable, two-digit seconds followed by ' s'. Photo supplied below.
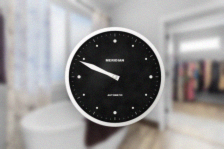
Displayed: 9 h 49 min
